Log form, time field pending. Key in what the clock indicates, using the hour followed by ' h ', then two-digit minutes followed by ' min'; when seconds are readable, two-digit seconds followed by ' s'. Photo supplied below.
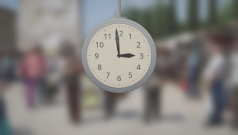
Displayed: 2 h 59 min
